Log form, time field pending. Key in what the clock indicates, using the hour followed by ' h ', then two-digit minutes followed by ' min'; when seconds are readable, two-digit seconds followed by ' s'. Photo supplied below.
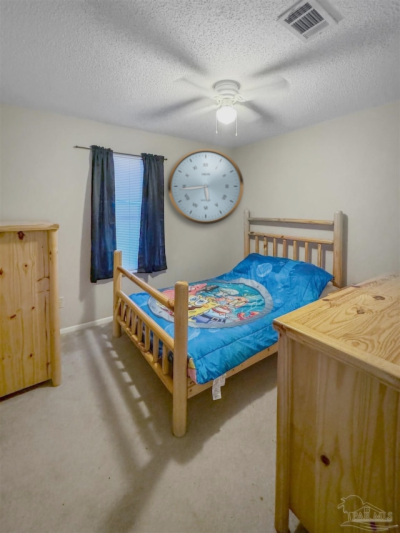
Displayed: 5 h 44 min
